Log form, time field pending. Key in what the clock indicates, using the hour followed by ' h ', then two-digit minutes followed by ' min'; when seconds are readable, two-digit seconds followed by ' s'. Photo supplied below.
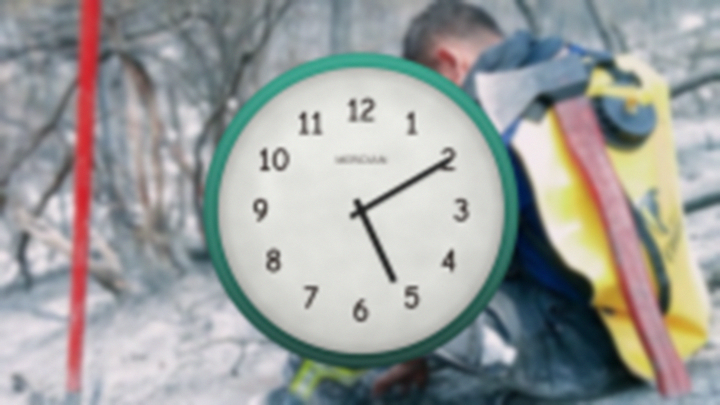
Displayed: 5 h 10 min
